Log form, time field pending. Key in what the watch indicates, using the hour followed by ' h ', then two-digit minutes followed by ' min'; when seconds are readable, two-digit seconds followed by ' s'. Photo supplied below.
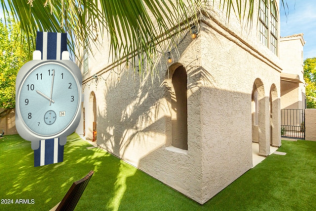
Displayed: 10 h 01 min
